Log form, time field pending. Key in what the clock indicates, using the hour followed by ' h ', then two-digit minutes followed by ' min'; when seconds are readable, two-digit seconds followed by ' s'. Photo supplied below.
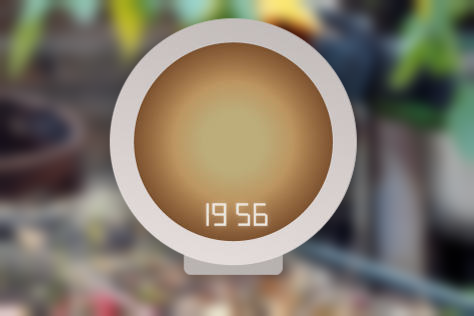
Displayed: 19 h 56 min
